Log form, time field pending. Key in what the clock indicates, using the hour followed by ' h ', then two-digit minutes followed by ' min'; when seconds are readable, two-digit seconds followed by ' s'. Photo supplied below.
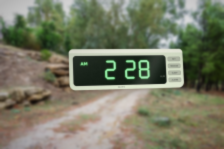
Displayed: 2 h 28 min
